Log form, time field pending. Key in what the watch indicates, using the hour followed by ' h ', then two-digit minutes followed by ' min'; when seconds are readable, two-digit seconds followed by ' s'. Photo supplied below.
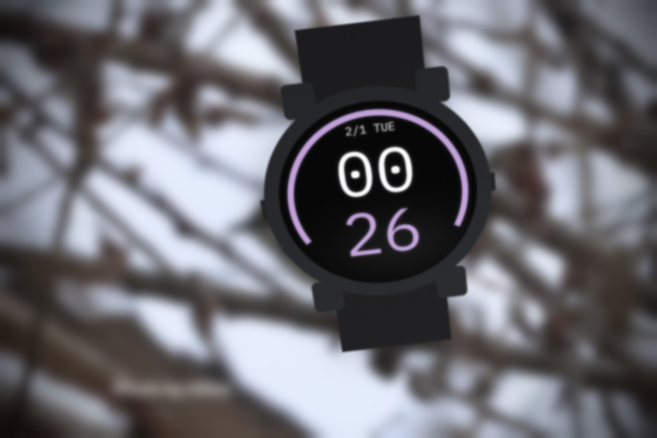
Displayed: 0 h 26 min
